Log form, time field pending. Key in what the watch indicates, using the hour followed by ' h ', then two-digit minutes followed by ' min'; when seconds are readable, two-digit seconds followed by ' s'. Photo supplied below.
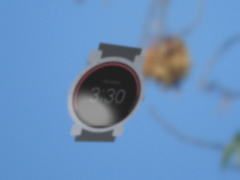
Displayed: 3 h 30 min
